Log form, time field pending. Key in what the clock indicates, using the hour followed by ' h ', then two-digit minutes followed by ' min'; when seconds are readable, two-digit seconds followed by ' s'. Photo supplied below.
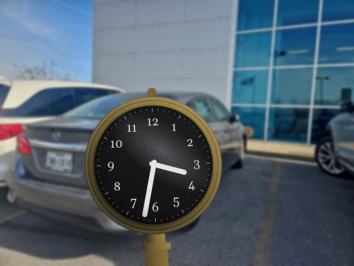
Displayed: 3 h 32 min
